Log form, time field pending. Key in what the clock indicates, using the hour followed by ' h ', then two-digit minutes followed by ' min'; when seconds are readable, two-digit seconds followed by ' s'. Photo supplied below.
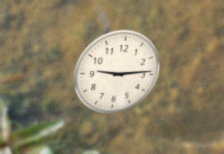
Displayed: 9 h 14 min
